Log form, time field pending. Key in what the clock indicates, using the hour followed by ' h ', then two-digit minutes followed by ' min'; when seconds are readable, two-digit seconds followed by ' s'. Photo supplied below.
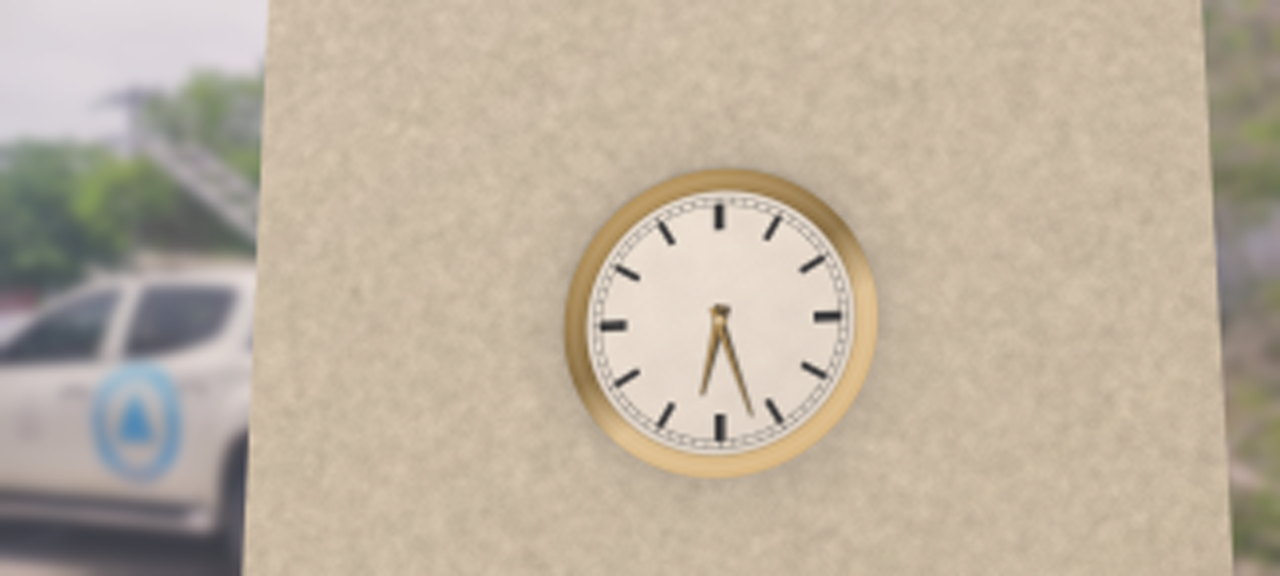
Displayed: 6 h 27 min
